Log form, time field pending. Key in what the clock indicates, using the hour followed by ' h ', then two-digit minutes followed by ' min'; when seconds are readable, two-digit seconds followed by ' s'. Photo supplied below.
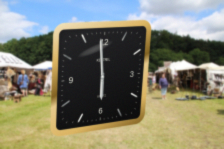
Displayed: 5 h 59 min
